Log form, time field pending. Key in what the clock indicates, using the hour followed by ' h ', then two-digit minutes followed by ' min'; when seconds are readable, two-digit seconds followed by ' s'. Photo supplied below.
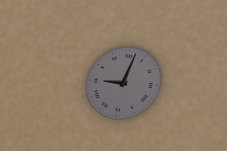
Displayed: 9 h 02 min
